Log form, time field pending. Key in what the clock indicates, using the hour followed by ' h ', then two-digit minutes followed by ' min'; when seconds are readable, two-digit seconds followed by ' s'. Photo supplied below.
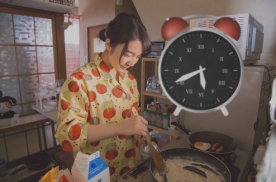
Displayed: 5 h 41 min
